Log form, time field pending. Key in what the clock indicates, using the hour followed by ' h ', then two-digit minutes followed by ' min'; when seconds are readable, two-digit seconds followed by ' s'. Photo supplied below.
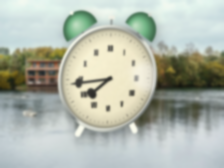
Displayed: 7 h 44 min
